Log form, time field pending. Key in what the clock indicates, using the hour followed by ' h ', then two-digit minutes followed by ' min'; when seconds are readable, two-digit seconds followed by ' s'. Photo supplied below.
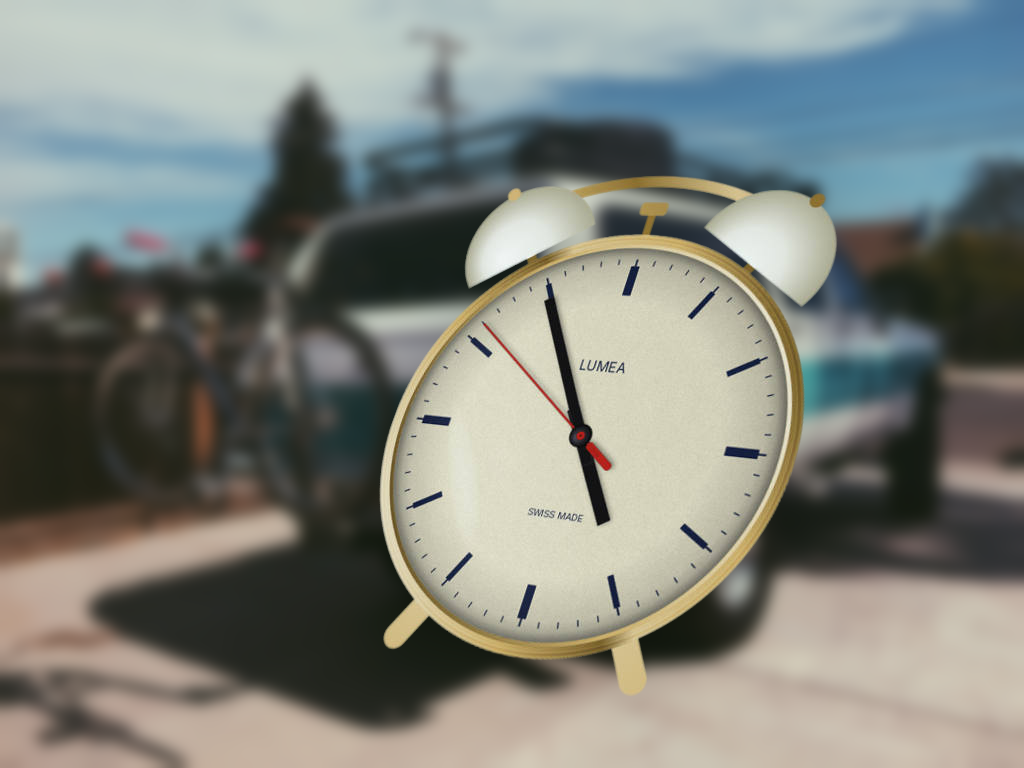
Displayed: 4 h 54 min 51 s
